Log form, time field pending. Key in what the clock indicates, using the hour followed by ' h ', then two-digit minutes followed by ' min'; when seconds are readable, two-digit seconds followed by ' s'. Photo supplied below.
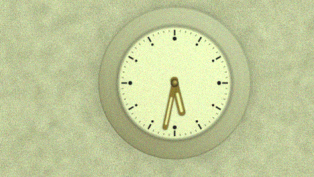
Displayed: 5 h 32 min
